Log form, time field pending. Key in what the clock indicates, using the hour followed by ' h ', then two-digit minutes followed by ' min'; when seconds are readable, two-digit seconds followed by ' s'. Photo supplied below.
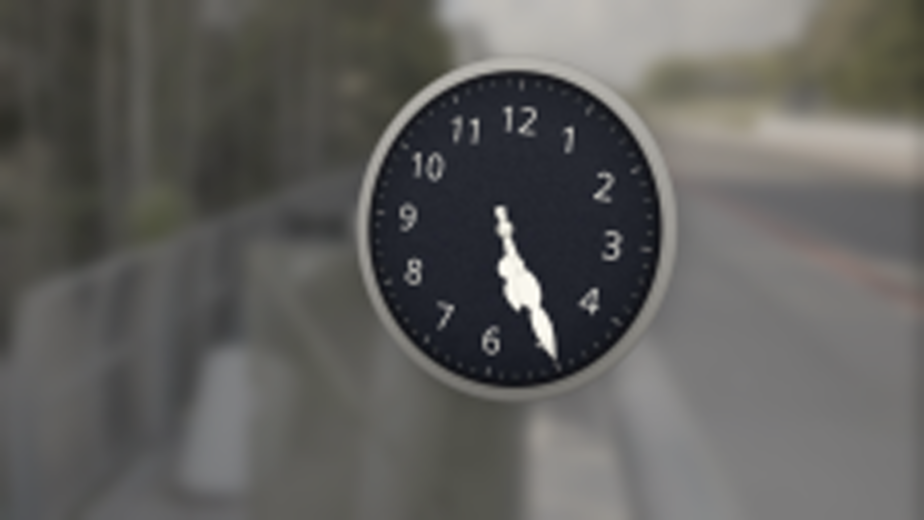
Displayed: 5 h 25 min
